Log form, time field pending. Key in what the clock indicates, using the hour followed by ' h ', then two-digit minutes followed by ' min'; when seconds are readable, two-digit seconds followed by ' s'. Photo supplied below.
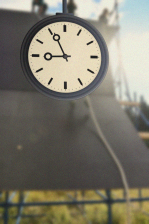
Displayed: 8 h 56 min
